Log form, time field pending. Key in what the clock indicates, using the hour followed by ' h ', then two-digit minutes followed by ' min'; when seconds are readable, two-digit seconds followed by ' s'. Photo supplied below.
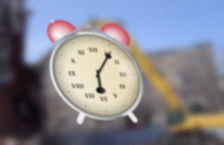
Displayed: 6 h 06 min
